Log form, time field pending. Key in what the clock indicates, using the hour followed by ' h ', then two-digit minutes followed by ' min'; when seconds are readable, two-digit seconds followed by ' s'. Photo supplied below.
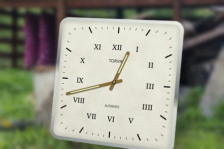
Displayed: 12 h 42 min
